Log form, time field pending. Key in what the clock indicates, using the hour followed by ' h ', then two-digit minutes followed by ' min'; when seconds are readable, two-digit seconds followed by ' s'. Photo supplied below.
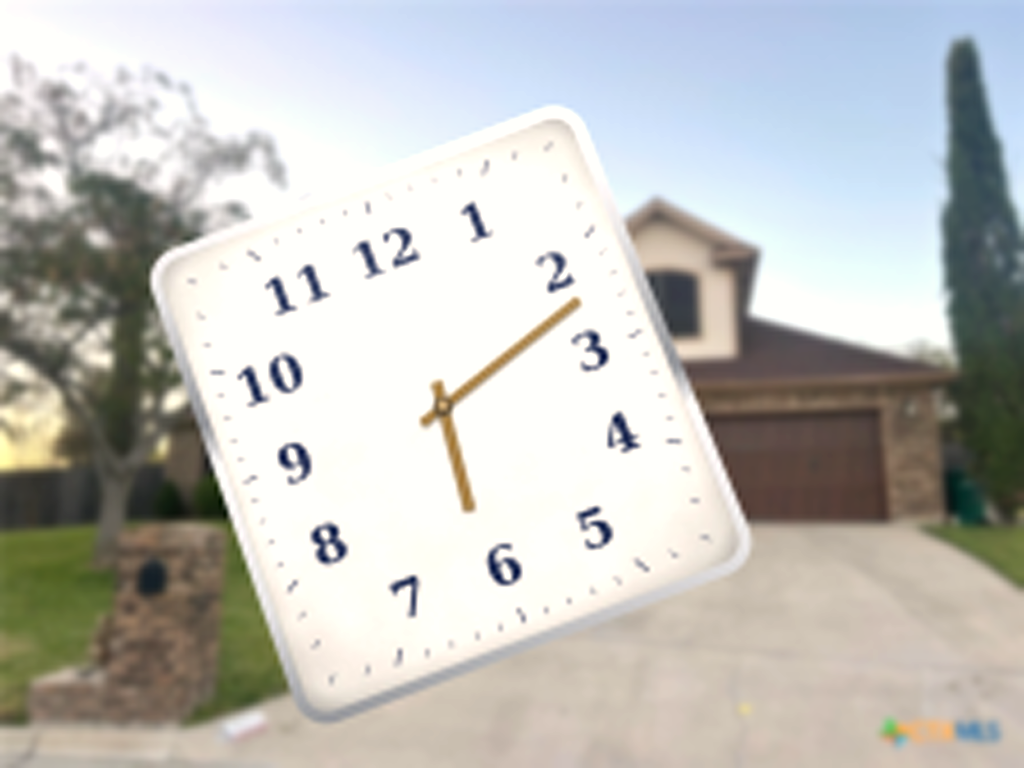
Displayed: 6 h 12 min
